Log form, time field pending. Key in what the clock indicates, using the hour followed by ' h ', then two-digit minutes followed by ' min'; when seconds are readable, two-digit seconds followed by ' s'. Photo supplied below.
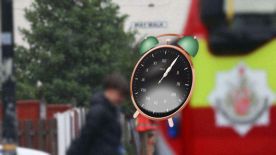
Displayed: 1 h 05 min
